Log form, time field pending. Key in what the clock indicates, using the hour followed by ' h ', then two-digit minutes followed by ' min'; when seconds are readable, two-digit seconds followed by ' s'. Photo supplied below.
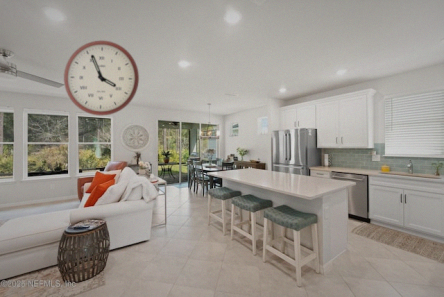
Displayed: 3 h 56 min
